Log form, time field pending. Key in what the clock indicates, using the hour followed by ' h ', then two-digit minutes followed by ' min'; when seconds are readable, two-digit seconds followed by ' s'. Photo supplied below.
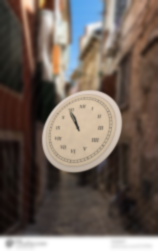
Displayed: 10 h 54 min
